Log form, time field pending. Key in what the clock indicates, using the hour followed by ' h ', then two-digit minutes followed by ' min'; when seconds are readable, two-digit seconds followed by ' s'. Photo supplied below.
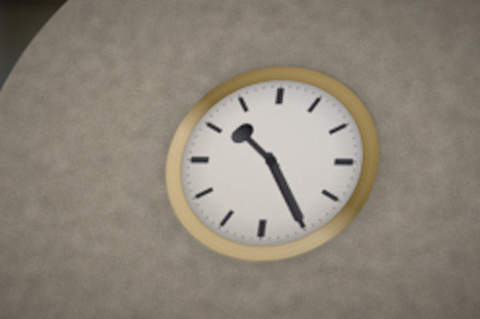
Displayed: 10 h 25 min
